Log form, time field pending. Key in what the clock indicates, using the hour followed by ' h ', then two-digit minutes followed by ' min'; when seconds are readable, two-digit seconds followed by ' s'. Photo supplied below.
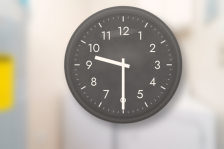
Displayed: 9 h 30 min
